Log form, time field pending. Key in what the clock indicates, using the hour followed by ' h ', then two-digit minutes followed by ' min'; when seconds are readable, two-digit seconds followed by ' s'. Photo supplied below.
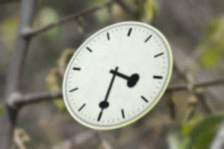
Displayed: 3 h 30 min
